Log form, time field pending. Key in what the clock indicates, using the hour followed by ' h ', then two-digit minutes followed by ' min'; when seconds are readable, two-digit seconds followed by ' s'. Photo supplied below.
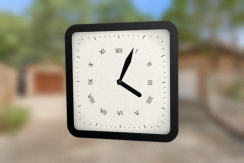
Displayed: 4 h 04 min
